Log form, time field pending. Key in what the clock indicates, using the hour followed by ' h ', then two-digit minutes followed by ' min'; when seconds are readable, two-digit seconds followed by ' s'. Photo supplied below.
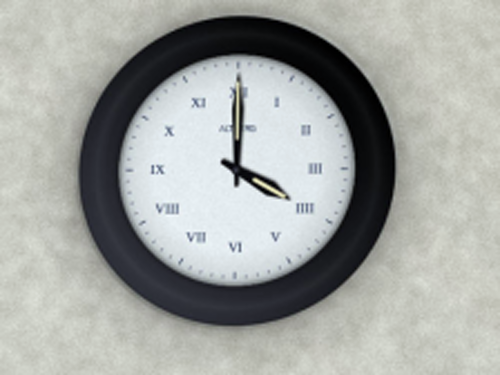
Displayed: 4 h 00 min
